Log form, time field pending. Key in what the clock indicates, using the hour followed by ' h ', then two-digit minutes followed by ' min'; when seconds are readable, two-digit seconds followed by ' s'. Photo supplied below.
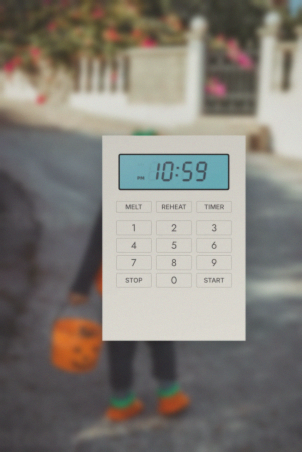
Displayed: 10 h 59 min
